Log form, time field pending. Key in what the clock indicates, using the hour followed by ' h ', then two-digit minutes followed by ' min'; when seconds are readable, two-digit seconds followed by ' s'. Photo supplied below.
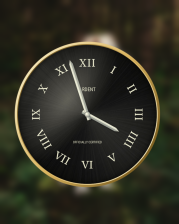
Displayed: 3 h 57 min
